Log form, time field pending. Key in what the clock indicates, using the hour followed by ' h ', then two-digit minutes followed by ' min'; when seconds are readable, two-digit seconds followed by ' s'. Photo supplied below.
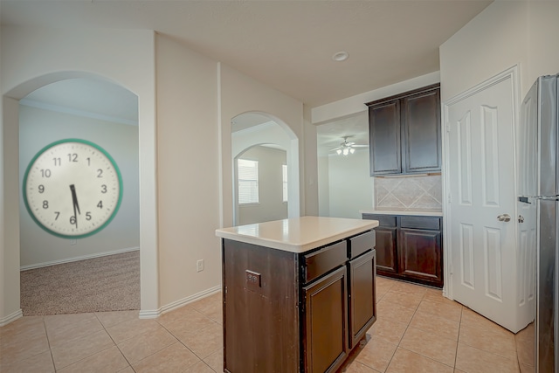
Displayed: 5 h 29 min
